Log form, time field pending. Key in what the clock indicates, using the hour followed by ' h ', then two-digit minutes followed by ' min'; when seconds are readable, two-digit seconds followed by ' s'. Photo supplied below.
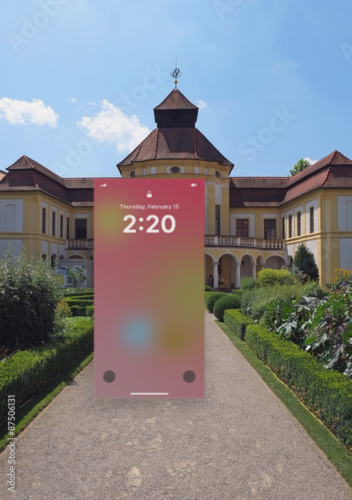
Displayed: 2 h 20 min
